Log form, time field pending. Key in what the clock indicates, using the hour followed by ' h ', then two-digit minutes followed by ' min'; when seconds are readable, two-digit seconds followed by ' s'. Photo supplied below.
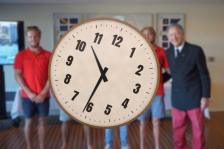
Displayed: 10 h 31 min
